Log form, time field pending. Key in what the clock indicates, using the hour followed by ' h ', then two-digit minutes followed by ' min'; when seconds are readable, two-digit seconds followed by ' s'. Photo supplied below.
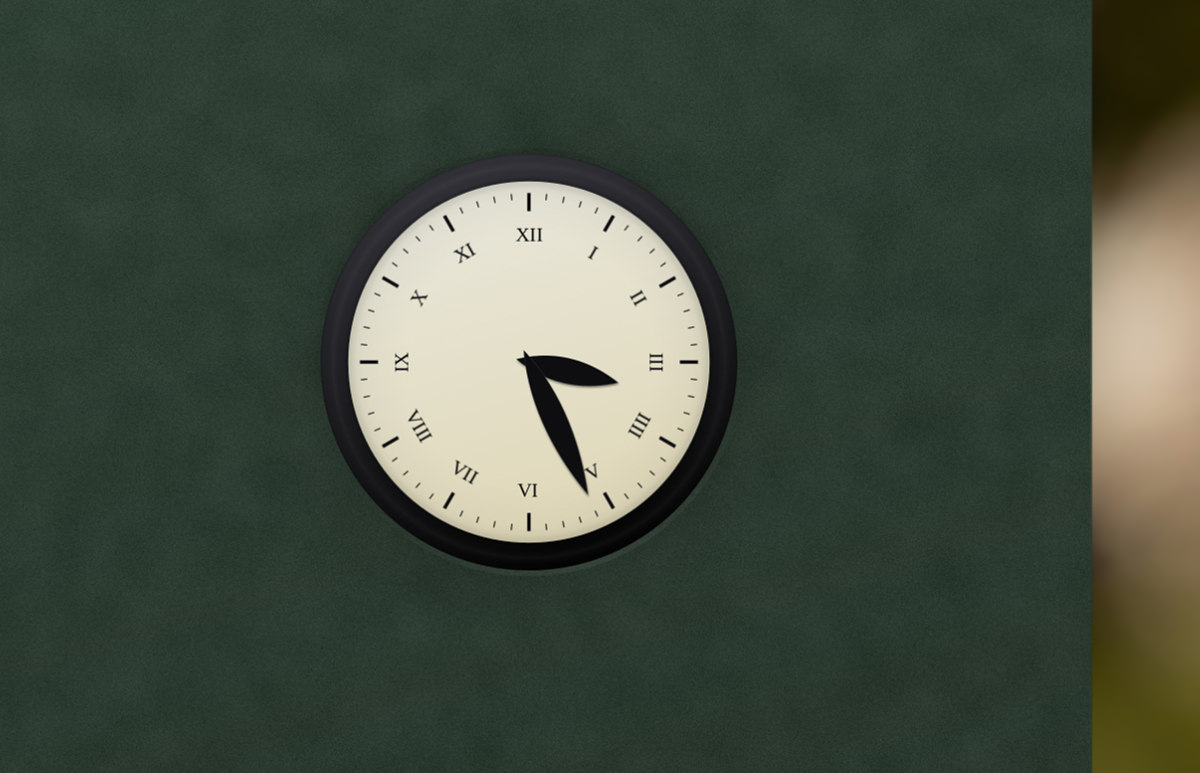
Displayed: 3 h 26 min
